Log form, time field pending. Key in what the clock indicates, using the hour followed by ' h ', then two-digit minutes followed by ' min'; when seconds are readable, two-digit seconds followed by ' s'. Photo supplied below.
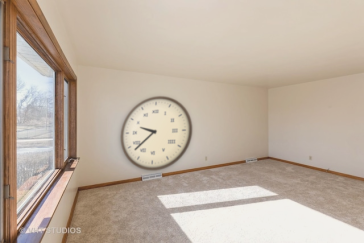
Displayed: 9 h 38 min
